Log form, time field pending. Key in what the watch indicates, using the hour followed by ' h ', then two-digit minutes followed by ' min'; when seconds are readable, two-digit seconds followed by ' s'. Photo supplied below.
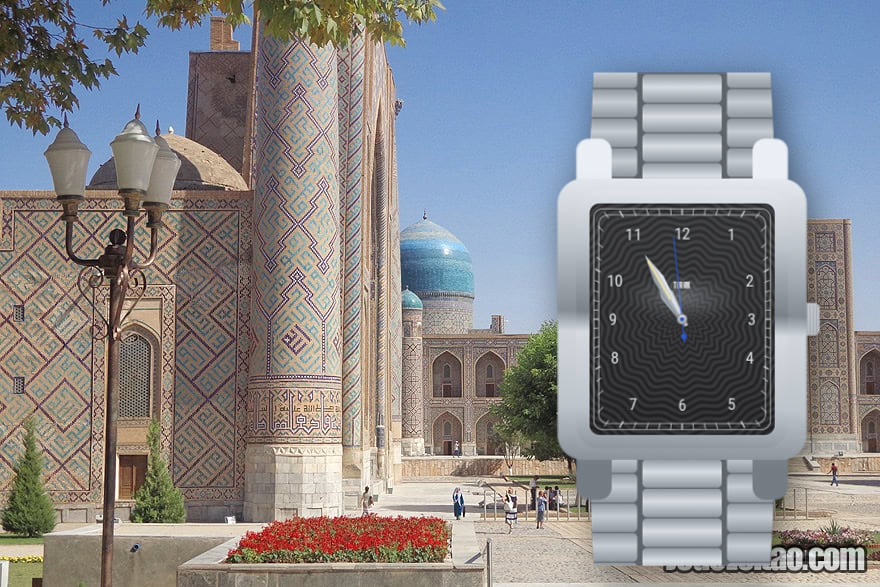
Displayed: 10 h 54 min 59 s
